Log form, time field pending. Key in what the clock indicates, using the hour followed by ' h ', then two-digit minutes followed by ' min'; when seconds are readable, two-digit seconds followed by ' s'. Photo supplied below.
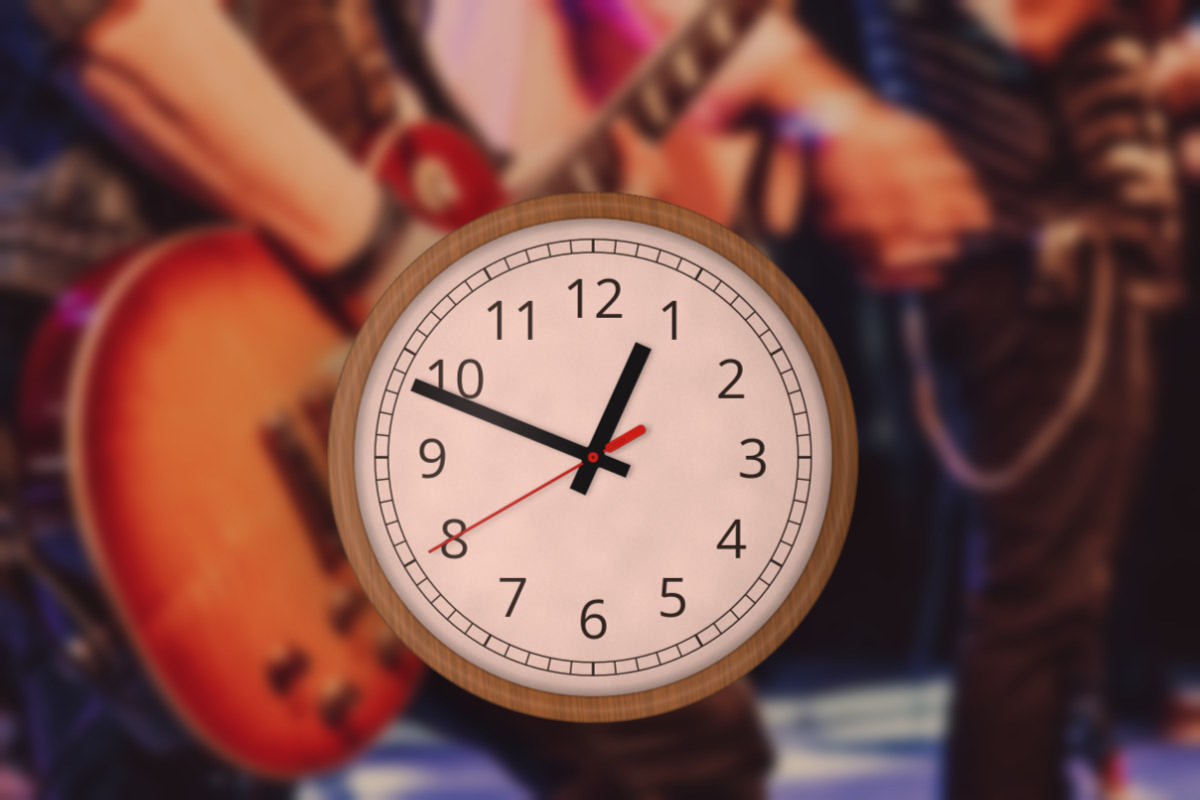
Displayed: 12 h 48 min 40 s
